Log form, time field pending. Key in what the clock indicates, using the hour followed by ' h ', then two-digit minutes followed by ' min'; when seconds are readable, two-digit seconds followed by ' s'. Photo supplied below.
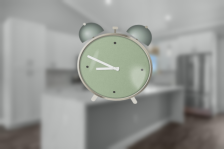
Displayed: 8 h 49 min
